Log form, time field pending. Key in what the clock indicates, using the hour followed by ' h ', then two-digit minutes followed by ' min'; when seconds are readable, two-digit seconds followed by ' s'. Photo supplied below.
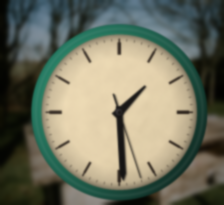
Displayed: 1 h 29 min 27 s
